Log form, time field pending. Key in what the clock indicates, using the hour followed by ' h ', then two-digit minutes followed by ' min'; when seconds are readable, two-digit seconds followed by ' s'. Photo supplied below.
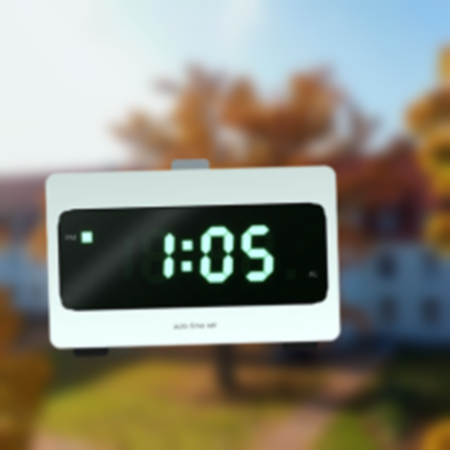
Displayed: 1 h 05 min
